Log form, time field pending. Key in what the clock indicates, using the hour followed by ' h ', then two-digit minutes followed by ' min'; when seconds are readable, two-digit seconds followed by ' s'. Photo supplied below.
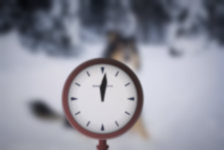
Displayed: 12 h 01 min
